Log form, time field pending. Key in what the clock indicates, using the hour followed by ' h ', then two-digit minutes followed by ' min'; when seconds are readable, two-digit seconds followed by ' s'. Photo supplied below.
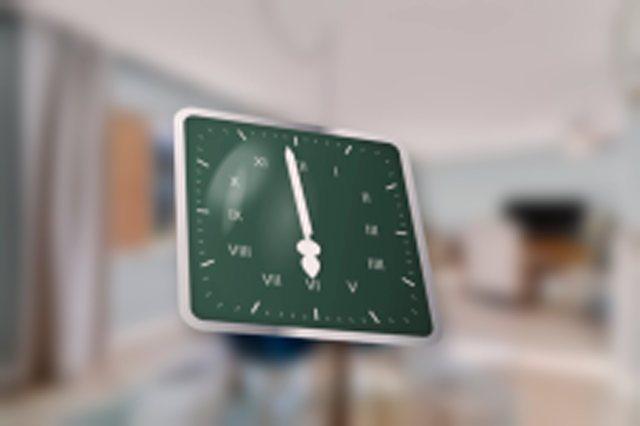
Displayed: 5 h 59 min
